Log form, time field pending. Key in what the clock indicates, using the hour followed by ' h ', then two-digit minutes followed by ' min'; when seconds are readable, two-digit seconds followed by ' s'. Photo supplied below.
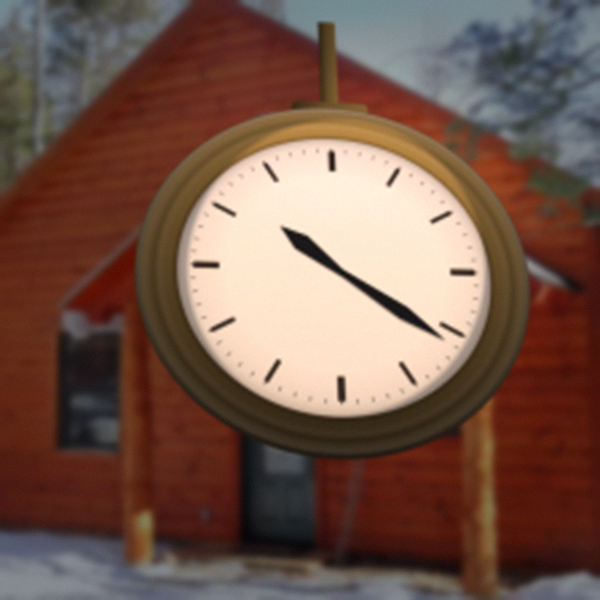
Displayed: 10 h 21 min
